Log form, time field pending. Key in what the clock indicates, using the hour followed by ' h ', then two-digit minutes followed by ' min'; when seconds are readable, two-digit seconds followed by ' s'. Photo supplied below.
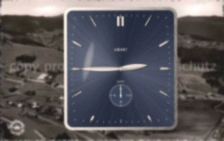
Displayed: 2 h 45 min
